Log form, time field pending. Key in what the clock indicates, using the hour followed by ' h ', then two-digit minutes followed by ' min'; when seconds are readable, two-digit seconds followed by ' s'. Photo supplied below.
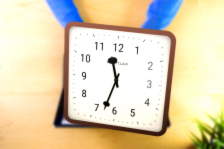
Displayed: 11 h 33 min
